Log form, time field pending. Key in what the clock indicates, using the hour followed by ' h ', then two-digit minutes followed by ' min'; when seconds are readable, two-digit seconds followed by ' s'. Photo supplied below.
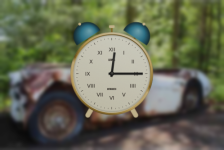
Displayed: 12 h 15 min
